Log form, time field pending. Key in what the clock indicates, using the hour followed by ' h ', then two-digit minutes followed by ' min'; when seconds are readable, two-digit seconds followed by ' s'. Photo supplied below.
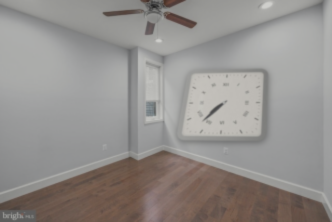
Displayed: 7 h 37 min
